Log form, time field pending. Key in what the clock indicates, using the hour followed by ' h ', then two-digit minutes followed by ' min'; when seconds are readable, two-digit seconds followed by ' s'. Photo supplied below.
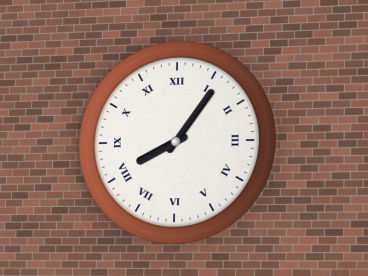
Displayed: 8 h 06 min
